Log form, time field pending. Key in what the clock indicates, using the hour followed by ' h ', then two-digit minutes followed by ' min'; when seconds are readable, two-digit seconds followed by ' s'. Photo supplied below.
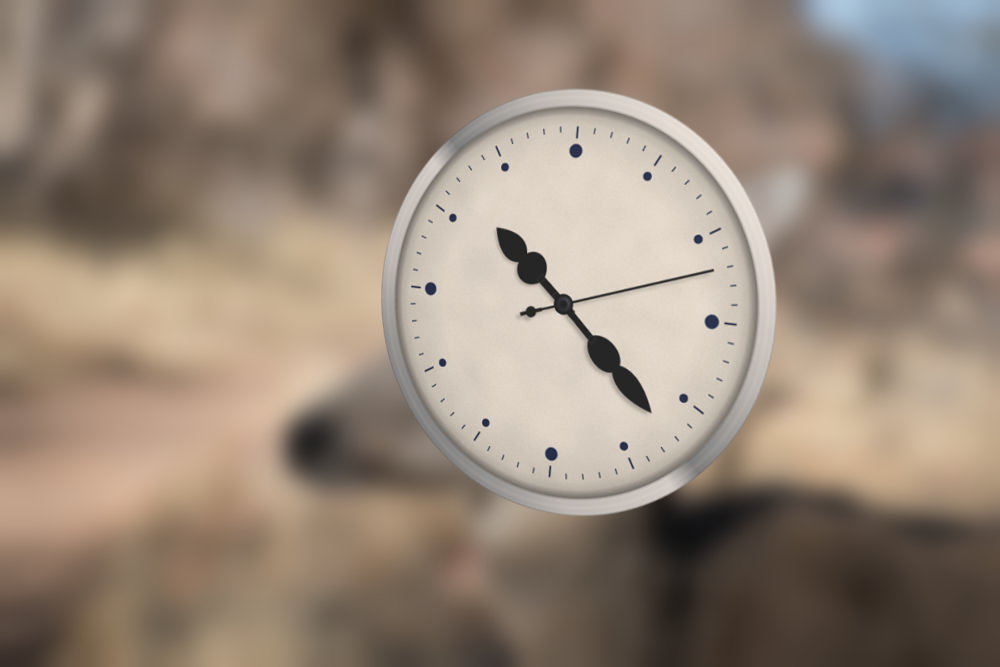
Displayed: 10 h 22 min 12 s
